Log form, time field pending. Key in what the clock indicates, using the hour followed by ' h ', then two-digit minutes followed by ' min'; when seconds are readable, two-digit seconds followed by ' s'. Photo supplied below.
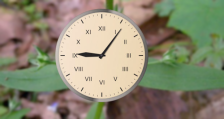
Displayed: 9 h 06 min
